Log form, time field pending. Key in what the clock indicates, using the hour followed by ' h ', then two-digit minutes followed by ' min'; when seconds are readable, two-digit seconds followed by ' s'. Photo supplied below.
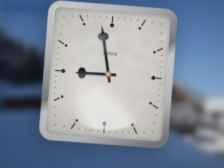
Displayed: 8 h 58 min
